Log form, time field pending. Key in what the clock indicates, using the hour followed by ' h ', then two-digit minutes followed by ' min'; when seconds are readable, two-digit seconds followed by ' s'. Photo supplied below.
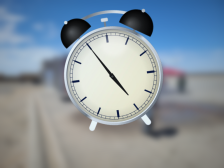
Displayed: 4 h 55 min
